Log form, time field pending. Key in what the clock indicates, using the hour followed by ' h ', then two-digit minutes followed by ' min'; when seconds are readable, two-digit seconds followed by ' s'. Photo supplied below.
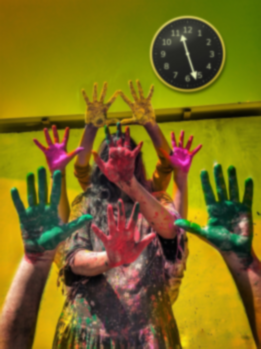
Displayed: 11 h 27 min
